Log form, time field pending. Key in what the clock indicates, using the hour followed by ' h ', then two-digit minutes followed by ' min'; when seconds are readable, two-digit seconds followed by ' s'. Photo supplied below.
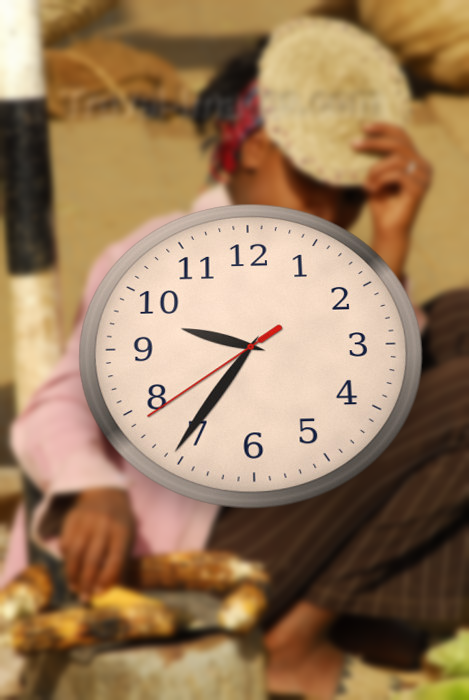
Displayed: 9 h 35 min 39 s
